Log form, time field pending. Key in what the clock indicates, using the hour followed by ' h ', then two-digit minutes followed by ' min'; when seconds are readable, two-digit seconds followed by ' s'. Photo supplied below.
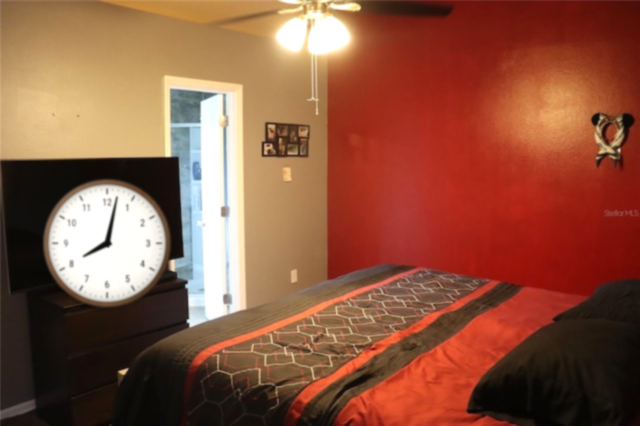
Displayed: 8 h 02 min
